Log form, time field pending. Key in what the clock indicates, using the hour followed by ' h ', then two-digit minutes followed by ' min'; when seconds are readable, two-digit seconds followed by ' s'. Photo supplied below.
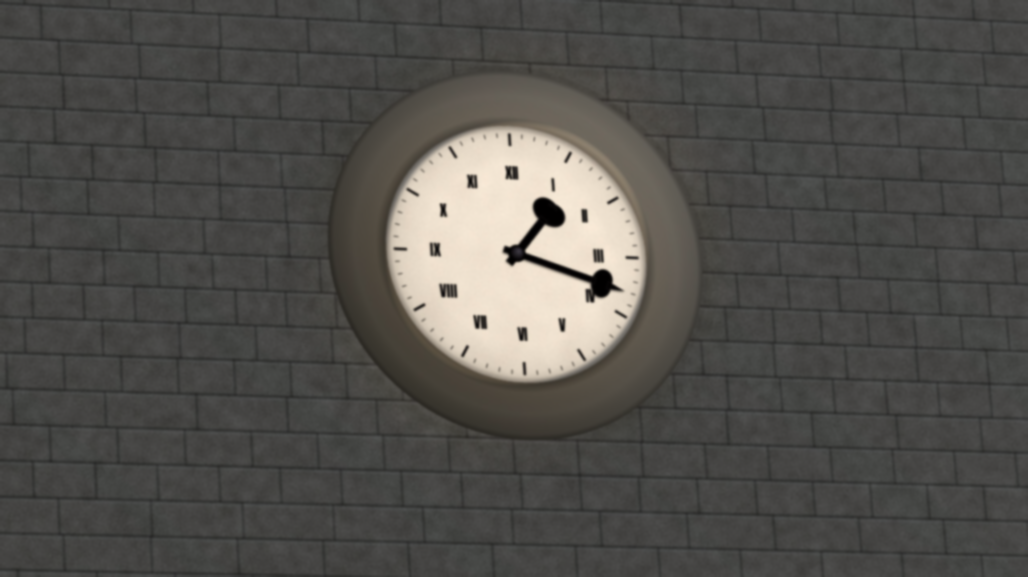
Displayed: 1 h 18 min
